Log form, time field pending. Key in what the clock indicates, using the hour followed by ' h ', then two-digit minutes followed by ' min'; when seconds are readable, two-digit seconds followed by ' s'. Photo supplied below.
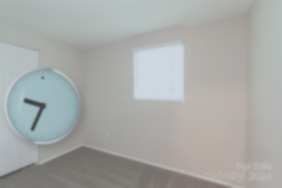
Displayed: 9 h 34 min
